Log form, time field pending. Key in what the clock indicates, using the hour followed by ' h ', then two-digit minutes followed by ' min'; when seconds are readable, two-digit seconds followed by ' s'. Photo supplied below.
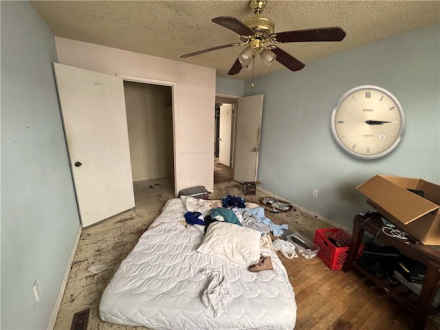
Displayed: 3 h 15 min
